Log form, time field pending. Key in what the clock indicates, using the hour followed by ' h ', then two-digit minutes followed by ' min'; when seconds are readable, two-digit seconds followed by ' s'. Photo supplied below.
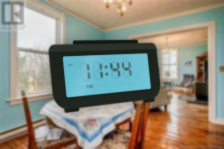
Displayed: 11 h 44 min
